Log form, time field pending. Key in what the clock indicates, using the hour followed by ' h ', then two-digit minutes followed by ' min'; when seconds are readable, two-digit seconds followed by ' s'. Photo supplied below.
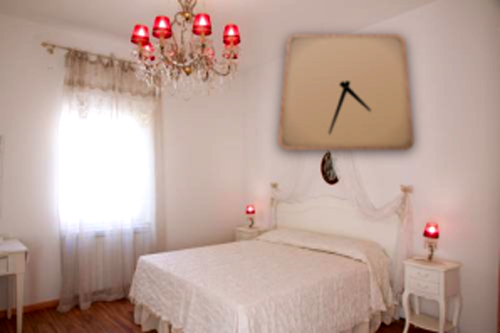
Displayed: 4 h 33 min
